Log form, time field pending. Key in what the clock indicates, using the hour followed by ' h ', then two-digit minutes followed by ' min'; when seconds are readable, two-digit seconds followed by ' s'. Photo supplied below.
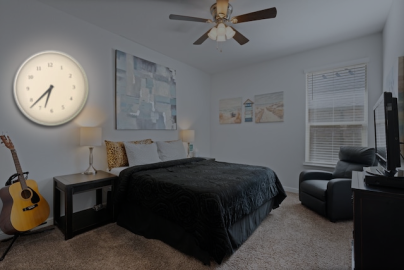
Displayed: 6 h 38 min
